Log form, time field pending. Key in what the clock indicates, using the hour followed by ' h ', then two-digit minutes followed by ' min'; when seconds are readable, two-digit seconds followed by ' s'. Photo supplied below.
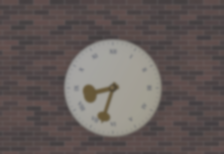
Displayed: 8 h 33 min
